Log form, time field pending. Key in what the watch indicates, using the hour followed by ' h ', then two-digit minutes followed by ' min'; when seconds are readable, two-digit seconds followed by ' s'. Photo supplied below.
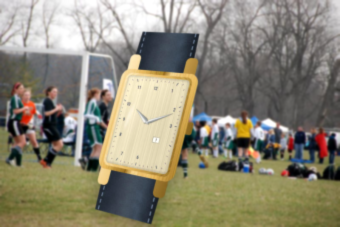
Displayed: 10 h 11 min
